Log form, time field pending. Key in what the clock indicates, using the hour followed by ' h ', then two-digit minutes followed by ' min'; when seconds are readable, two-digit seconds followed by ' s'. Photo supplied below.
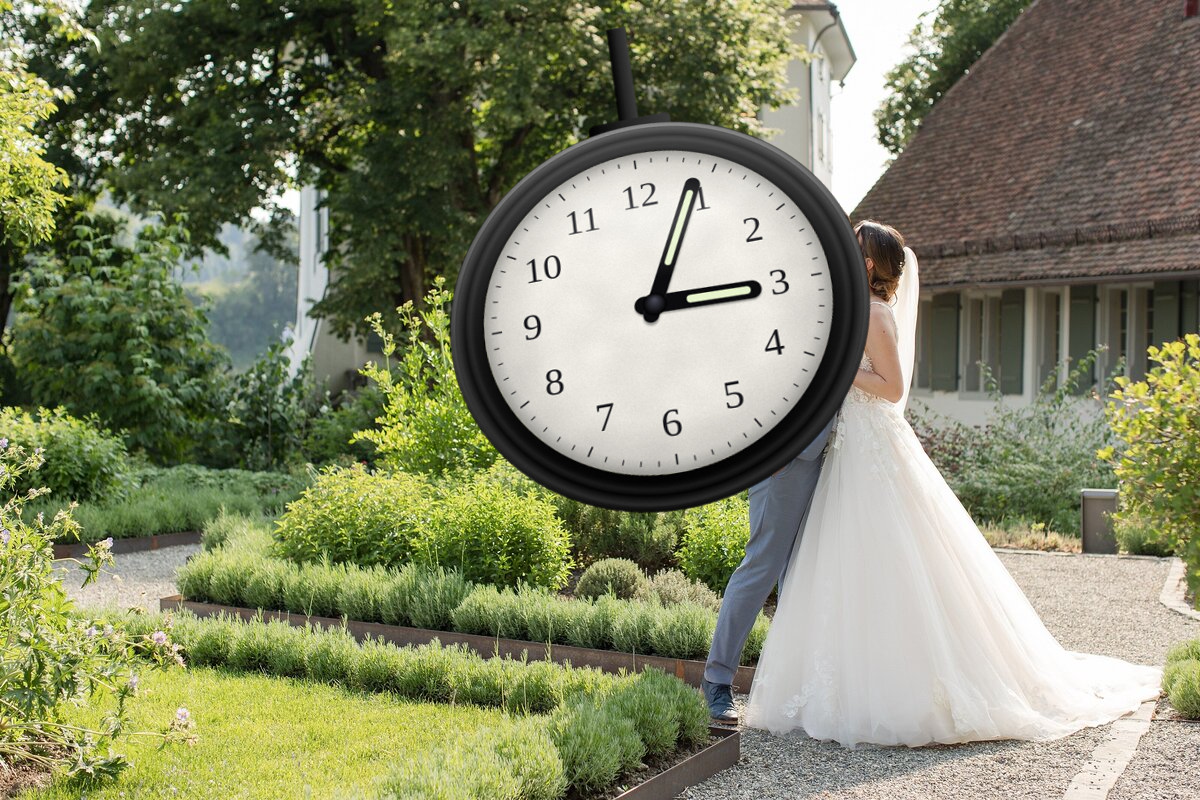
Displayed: 3 h 04 min
